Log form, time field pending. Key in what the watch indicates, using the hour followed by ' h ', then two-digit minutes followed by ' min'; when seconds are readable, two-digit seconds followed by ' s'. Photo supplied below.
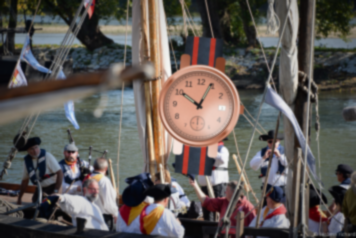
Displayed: 10 h 04 min
